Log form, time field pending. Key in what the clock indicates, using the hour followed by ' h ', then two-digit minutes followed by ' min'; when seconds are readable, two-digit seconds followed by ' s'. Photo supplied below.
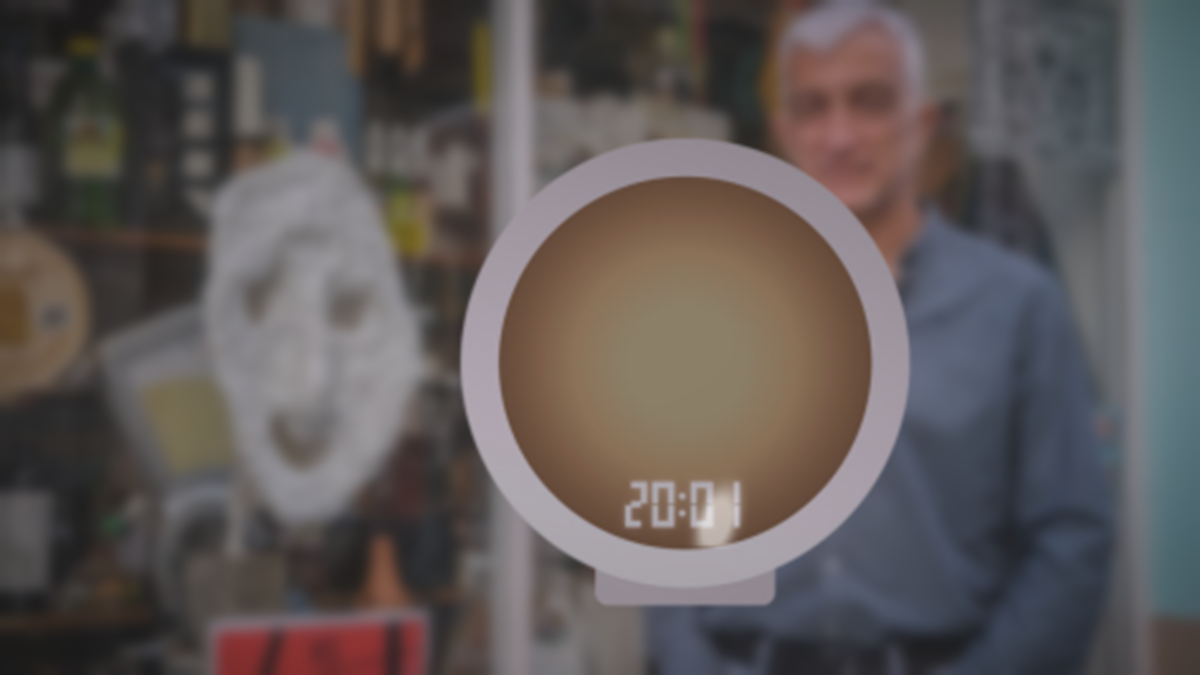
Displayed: 20 h 01 min
